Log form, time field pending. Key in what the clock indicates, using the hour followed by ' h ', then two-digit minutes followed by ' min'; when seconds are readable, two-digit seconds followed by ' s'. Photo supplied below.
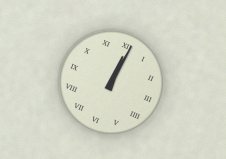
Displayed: 12 h 01 min
